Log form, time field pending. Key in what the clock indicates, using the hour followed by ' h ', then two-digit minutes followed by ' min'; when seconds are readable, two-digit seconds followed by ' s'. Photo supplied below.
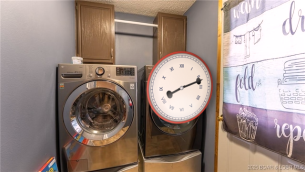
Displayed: 8 h 12 min
